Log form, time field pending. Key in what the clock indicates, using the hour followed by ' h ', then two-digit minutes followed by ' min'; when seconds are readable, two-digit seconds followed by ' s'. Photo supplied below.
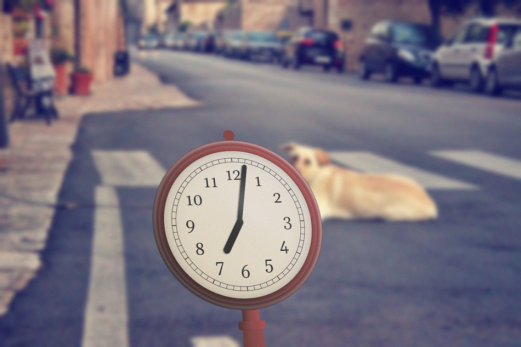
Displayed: 7 h 02 min
